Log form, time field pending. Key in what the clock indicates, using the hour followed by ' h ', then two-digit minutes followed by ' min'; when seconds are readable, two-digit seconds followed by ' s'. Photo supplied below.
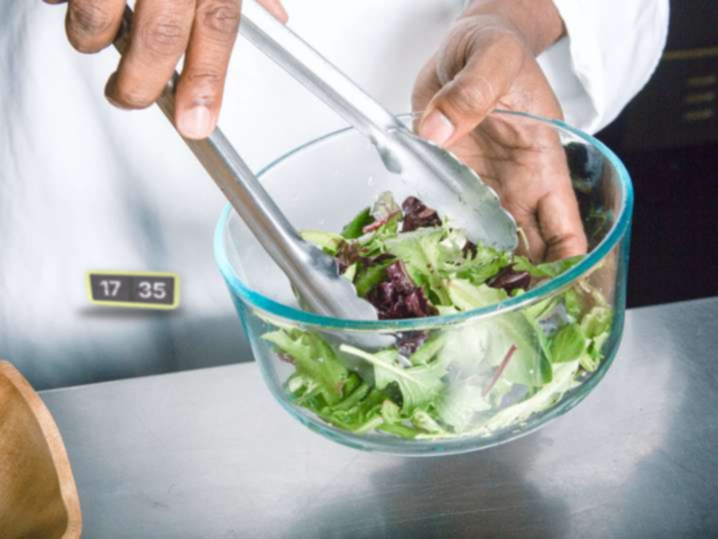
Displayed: 17 h 35 min
